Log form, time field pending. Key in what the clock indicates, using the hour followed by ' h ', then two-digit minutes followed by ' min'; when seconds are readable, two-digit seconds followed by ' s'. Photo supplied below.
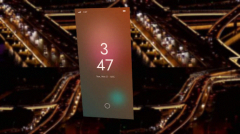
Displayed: 3 h 47 min
